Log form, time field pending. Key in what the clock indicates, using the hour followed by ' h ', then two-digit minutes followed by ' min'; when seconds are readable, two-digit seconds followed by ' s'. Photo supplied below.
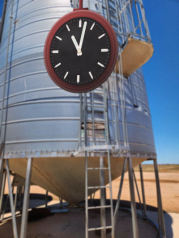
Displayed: 11 h 02 min
